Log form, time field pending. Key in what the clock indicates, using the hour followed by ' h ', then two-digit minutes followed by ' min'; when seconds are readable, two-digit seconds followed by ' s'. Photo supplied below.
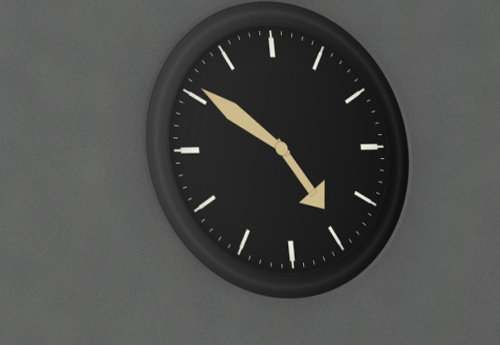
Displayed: 4 h 51 min
